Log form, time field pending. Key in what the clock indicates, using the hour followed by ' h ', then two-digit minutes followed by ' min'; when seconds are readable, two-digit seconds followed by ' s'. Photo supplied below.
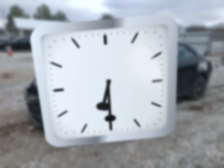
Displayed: 6 h 30 min
